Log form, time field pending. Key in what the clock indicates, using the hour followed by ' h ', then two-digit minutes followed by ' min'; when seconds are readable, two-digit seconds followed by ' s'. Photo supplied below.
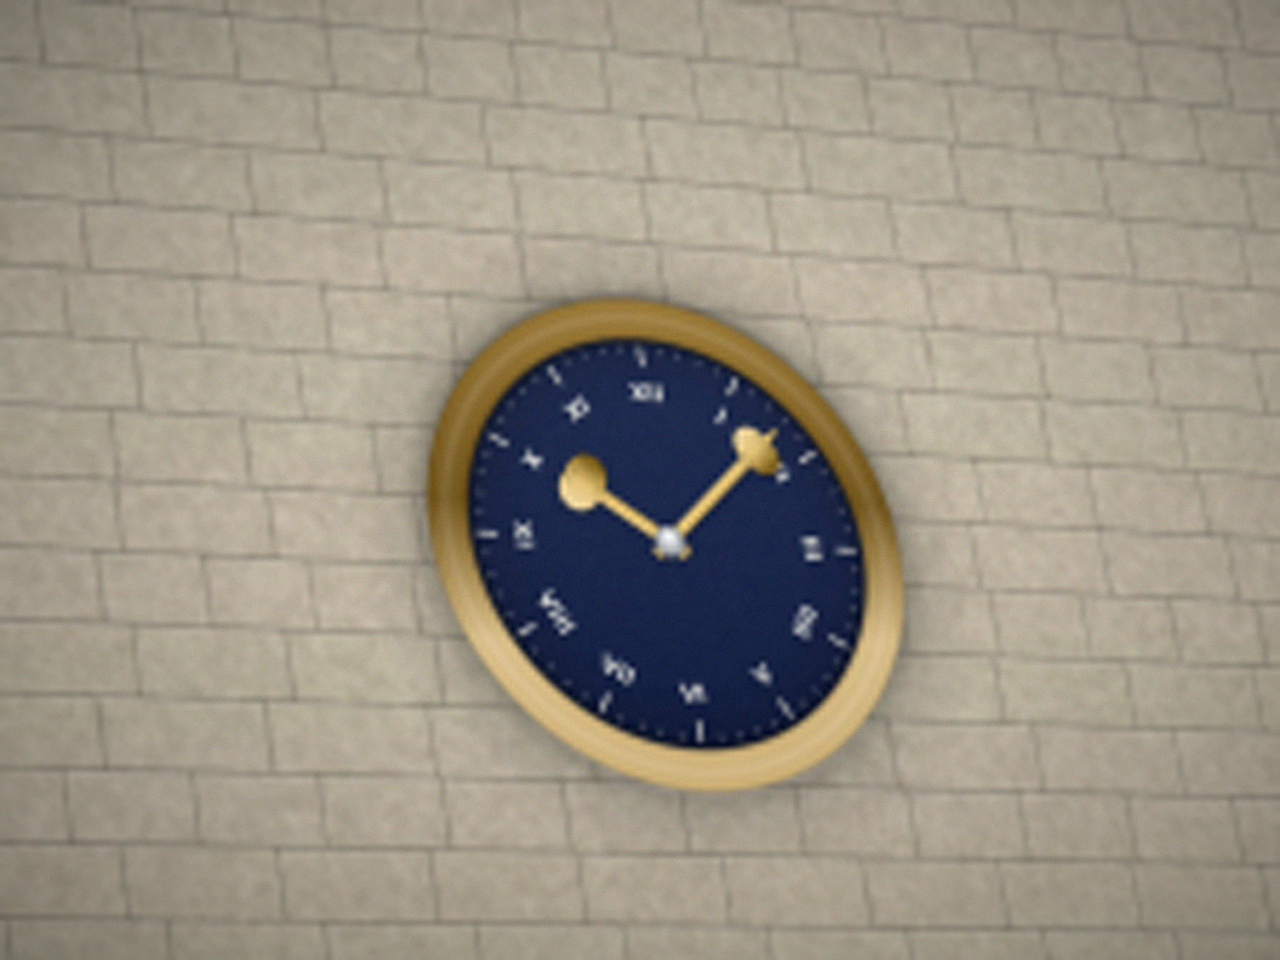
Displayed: 10 h 08 min
